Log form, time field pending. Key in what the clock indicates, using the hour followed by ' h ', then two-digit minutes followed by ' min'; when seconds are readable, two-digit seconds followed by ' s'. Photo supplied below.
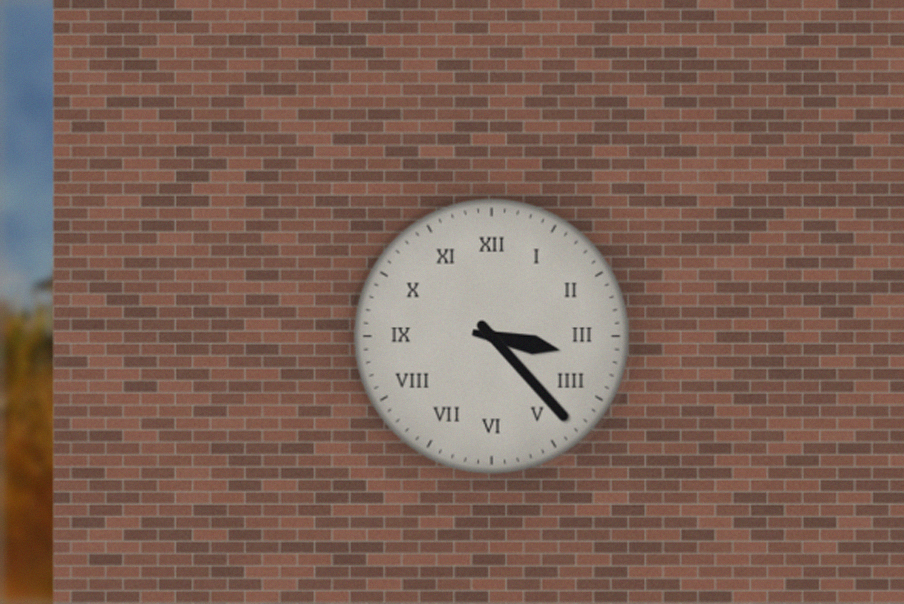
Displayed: 3 h 23 min
